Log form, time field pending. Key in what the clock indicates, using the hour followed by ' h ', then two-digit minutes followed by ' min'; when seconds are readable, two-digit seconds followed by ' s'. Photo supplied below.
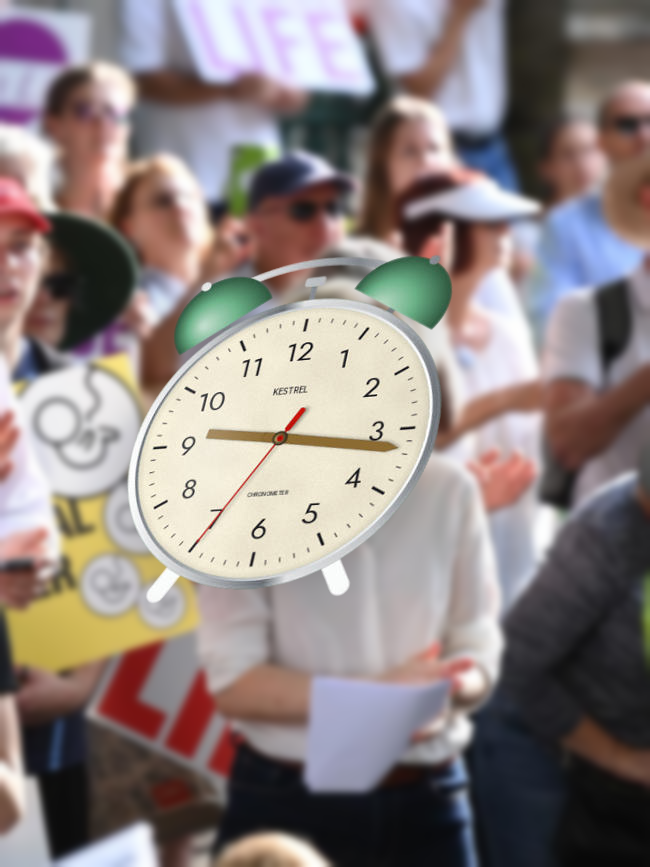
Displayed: 9 h 16 min 35 s
